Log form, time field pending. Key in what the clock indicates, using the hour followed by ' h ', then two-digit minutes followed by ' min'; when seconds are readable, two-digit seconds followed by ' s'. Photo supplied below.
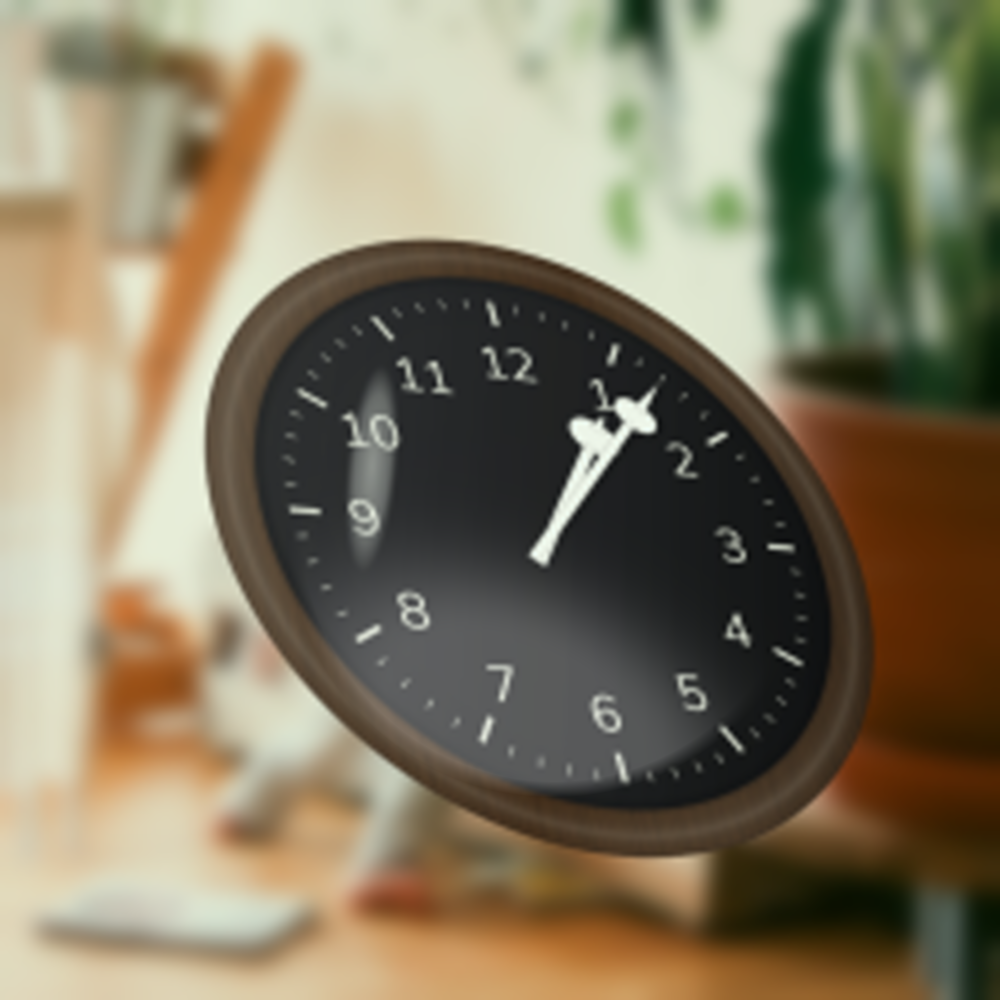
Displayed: 1 h 07 min
